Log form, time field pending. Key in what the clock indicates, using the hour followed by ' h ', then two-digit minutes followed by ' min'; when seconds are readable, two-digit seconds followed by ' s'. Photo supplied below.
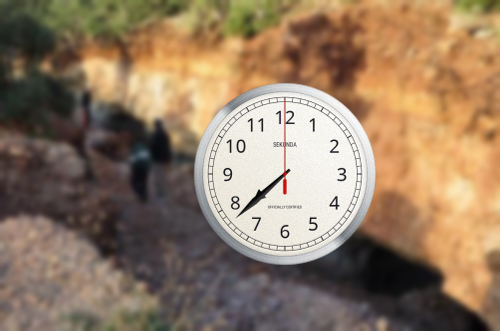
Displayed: 7 h 38 min 00 s
